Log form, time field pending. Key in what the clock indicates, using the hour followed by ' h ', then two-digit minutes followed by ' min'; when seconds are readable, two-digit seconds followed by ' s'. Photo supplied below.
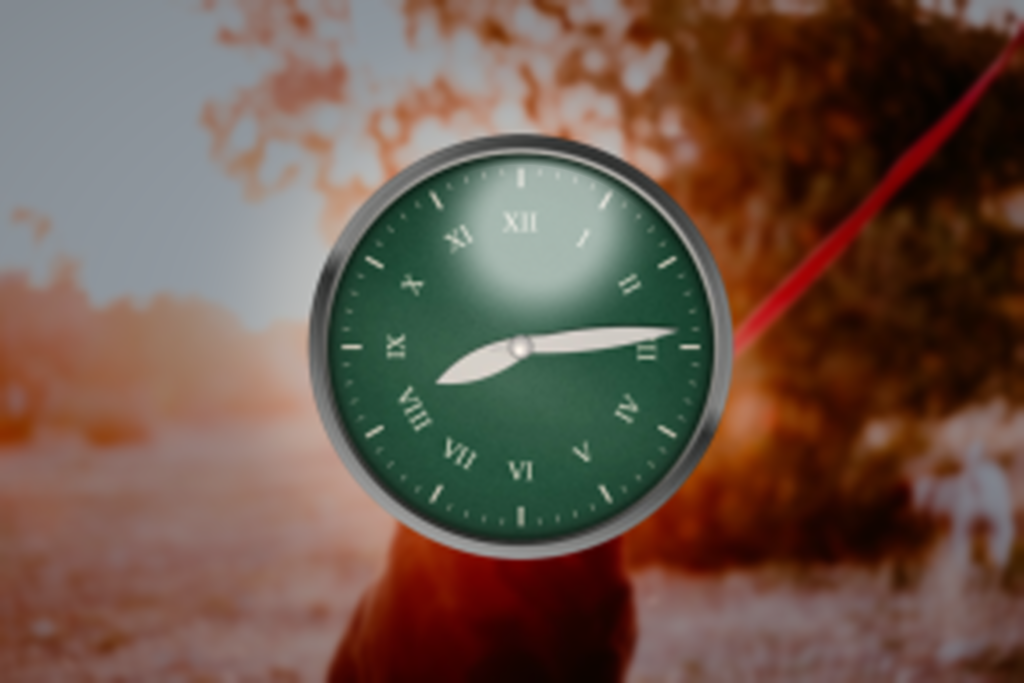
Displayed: 8 h 14 min
